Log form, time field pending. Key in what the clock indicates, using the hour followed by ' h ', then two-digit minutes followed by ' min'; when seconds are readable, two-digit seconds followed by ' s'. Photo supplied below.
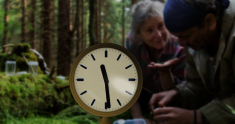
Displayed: 11 h 29 min
